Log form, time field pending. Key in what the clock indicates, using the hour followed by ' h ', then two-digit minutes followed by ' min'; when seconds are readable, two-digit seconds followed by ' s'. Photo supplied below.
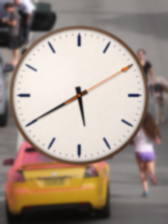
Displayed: 5 h 40 min 10 s
